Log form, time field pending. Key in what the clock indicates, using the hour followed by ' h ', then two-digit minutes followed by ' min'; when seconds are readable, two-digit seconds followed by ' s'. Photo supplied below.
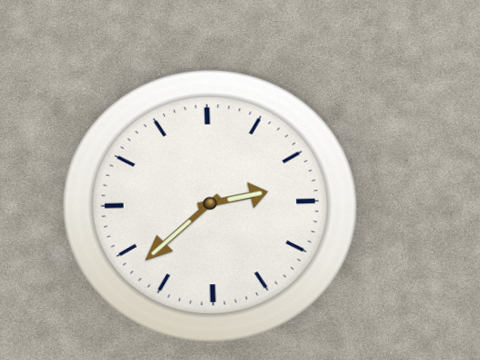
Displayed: 2 h 38 min
